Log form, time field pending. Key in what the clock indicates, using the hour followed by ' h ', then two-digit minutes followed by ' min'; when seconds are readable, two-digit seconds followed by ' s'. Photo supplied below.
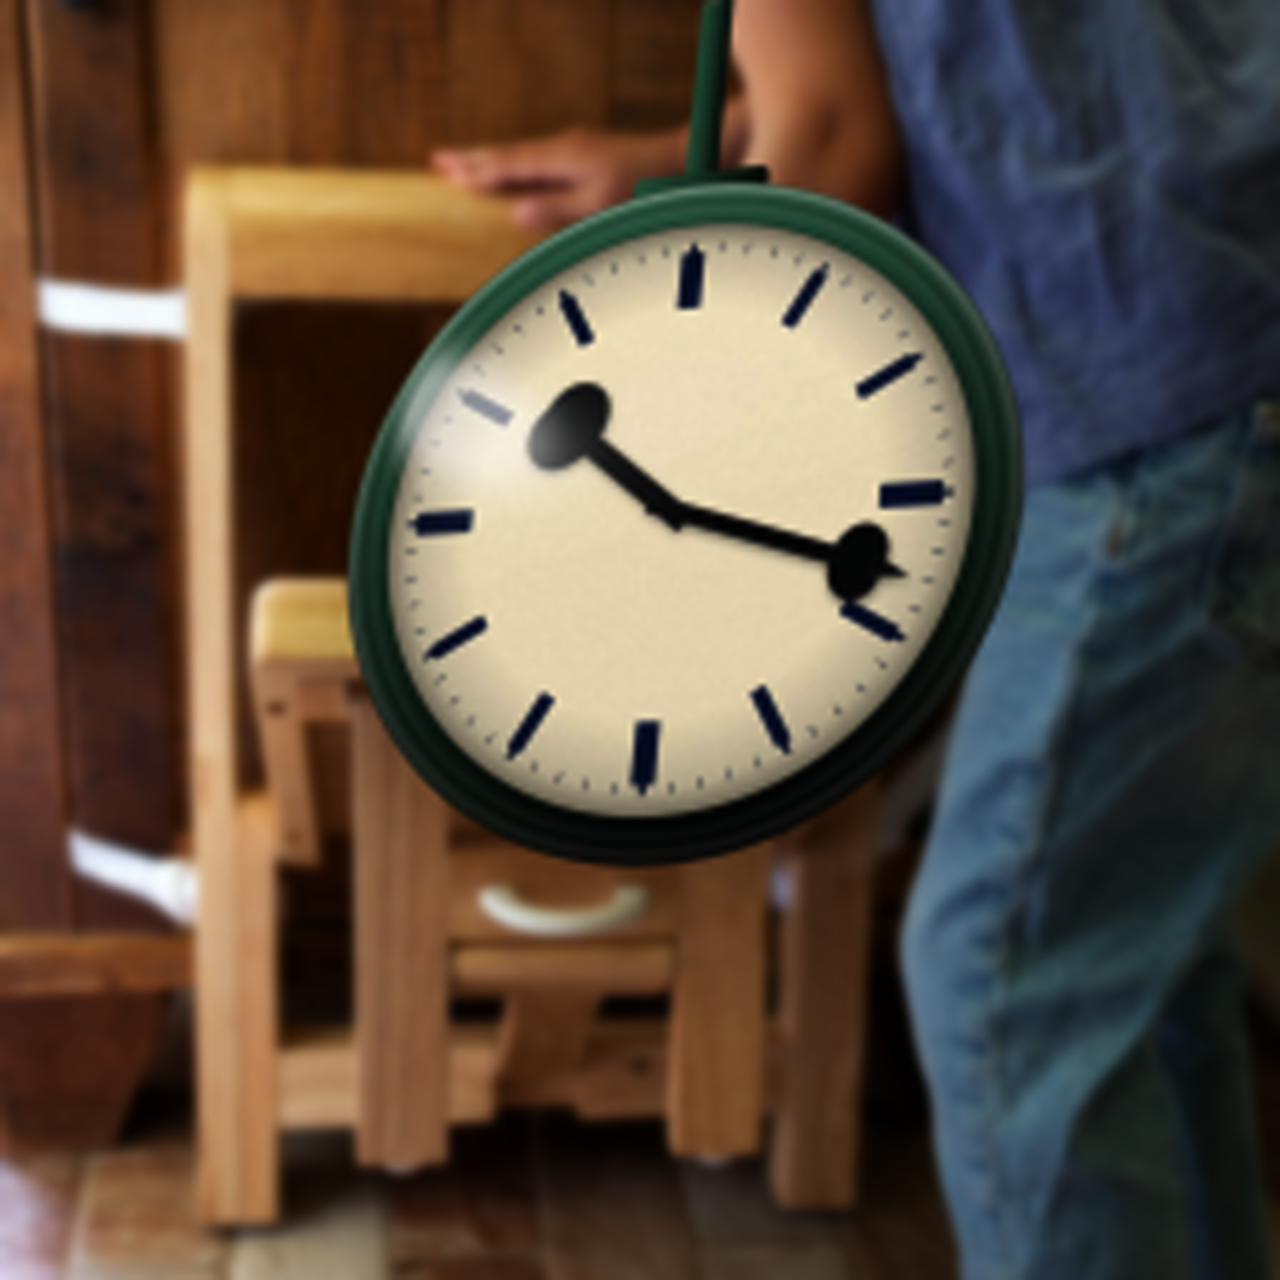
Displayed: 10 h 18 min
